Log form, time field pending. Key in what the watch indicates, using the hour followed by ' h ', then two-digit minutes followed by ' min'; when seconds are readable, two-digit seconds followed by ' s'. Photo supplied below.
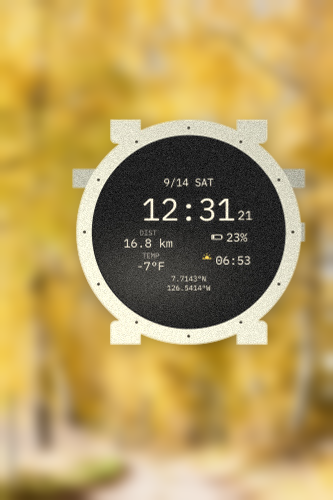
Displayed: 12 h 31 min 21 s
